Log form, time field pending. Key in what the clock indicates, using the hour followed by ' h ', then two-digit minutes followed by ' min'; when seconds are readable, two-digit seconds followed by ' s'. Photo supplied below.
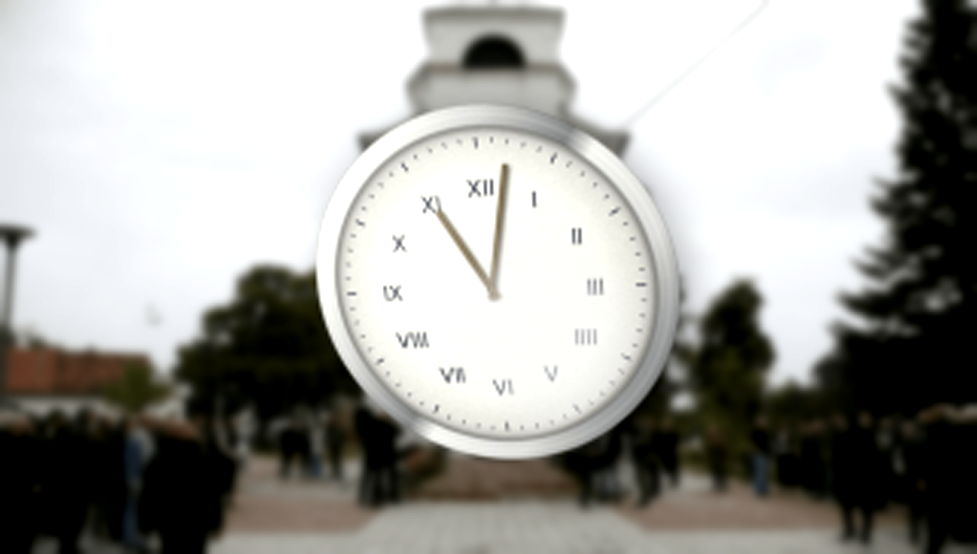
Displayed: 11 h 02 min
